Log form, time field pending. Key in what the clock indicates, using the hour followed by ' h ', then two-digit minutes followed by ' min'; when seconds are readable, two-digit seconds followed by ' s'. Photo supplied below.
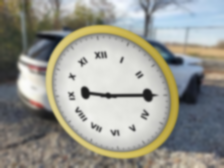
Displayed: 9 h 15 min
